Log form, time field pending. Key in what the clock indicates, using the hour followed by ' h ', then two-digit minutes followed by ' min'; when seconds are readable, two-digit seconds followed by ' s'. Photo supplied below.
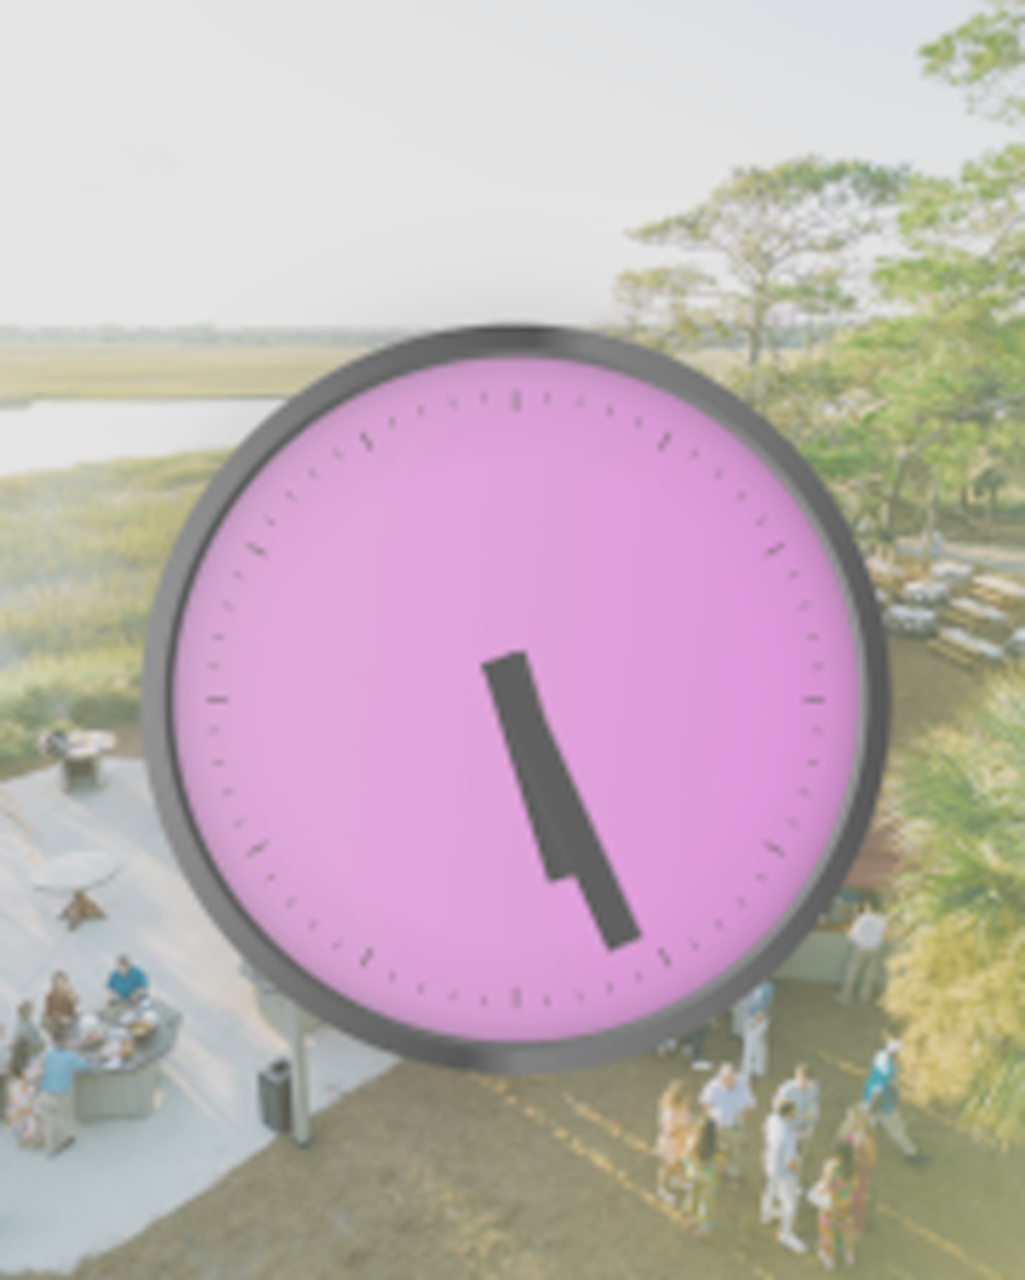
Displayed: 5 h 26 min
